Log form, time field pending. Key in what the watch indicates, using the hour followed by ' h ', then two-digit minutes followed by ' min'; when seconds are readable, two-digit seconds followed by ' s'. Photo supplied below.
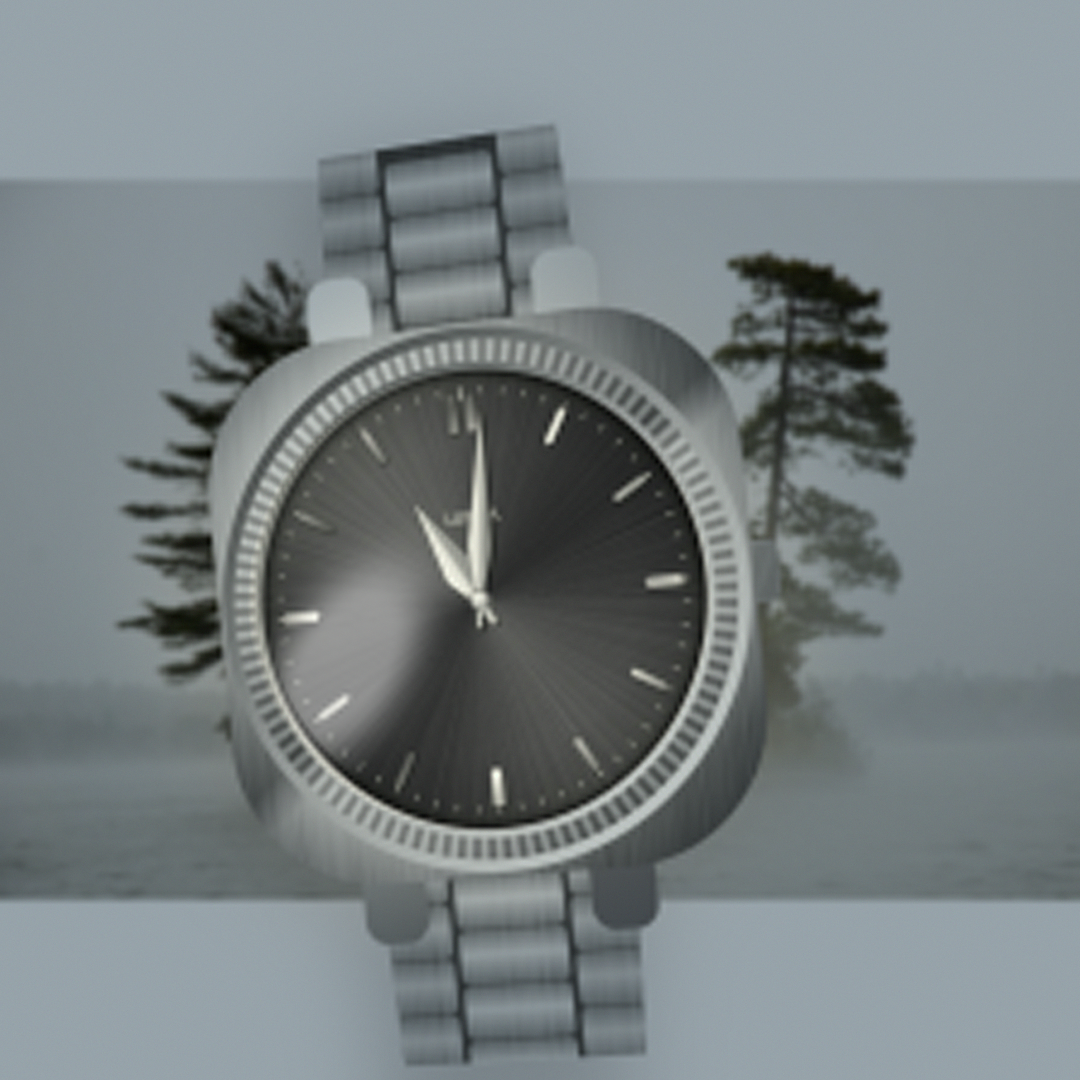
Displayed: 11 h 01 min
